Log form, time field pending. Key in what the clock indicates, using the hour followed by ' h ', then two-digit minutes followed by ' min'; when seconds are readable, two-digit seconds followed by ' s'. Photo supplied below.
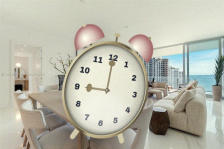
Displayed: 9 h 00 min
